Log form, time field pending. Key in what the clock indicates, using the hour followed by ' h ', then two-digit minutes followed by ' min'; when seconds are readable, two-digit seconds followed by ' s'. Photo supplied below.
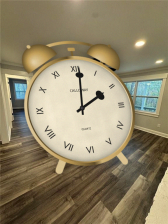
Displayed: 2 h 01 min
